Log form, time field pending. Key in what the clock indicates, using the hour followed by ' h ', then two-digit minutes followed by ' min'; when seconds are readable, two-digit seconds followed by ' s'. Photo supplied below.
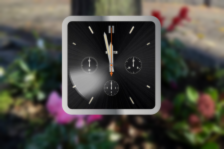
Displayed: 11 h 58 min
